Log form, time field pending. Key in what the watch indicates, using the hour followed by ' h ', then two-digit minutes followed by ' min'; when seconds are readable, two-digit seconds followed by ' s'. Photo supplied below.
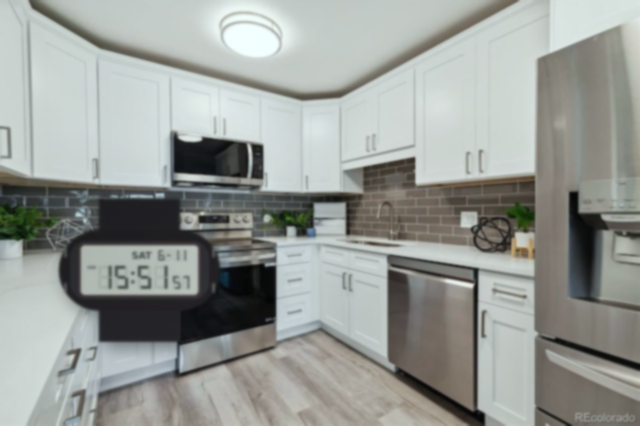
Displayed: 15 h 51 min 57 s
